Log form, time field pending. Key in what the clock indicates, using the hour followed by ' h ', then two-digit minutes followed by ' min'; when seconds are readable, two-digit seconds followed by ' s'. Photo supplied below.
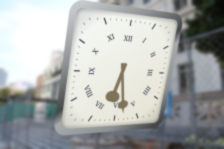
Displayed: 6 h 28 min
